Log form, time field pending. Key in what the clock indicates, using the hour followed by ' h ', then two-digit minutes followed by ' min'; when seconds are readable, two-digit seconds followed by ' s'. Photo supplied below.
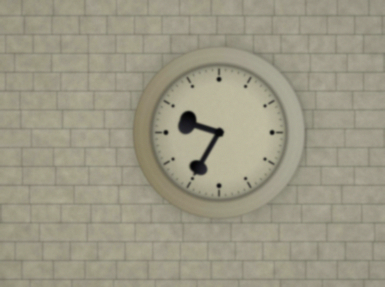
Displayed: 9 h 35 min
